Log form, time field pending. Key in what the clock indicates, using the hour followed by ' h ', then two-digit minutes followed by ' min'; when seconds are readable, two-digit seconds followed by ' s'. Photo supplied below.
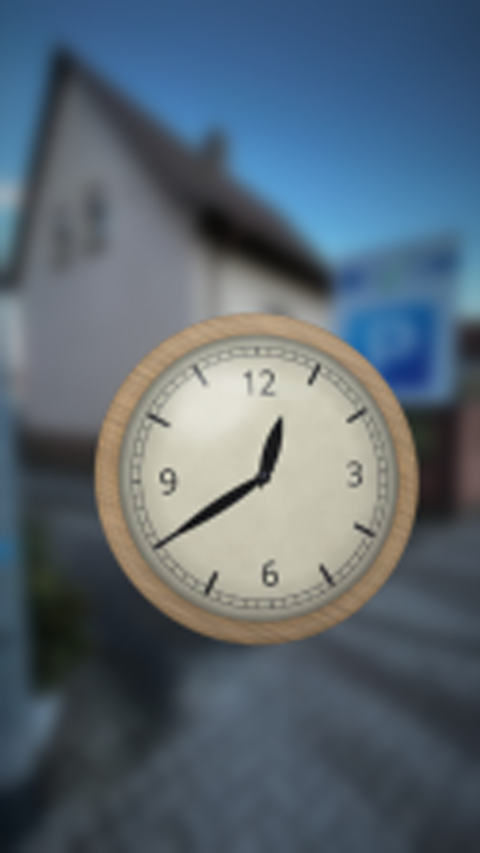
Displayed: 12 h 40 min
